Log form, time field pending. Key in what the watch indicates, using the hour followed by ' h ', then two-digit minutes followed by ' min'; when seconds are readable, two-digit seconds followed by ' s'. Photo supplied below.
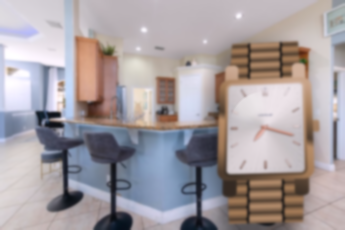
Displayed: 7 h 18 min
